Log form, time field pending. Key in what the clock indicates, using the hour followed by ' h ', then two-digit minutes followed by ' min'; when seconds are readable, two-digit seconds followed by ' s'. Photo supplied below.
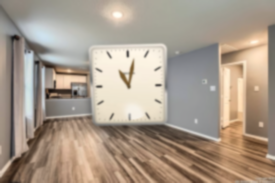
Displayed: 11 h 02 min
